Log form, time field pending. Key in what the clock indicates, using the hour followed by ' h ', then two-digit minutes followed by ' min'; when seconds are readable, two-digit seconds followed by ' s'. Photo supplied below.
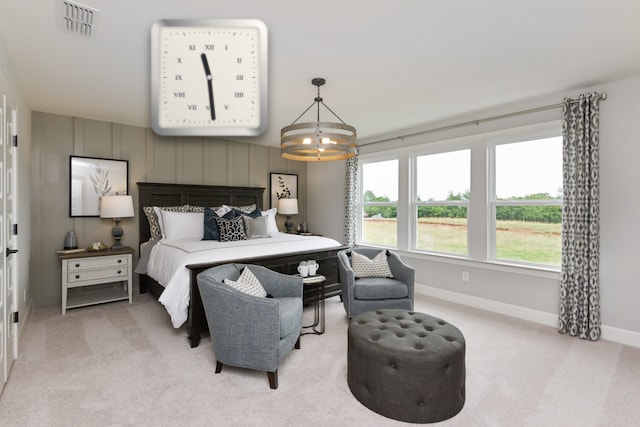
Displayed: 11 h 29 min
